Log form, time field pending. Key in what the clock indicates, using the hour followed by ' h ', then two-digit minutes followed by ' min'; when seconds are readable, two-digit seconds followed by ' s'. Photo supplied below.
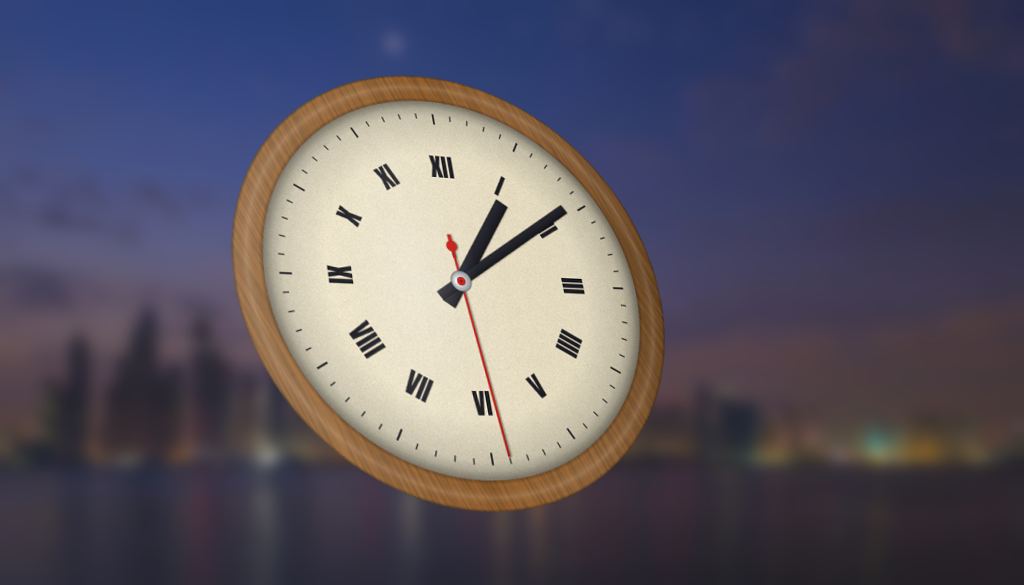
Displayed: 1 h 09 min 29 s
